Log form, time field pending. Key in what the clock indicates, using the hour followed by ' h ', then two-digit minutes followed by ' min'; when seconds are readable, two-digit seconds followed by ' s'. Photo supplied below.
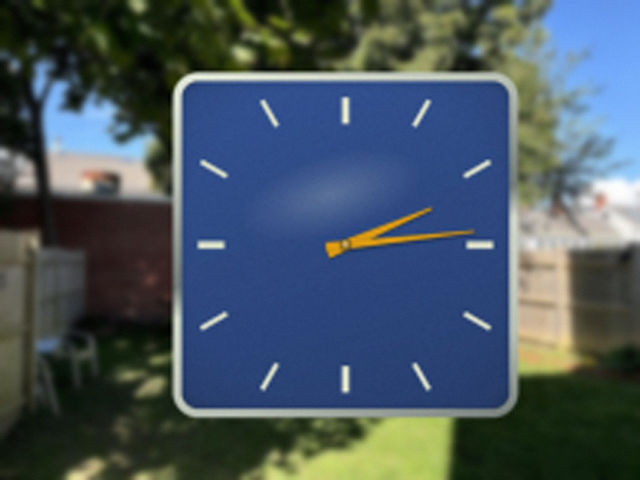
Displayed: 2 h 14 min
